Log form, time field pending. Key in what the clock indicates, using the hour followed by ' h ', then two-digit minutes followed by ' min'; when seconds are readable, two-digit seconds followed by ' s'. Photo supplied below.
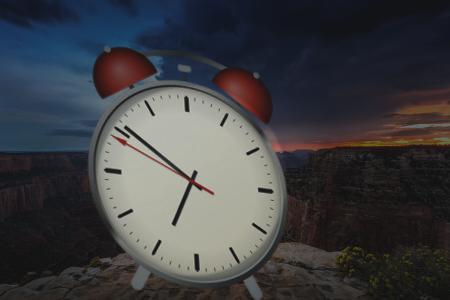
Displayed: 6 h 50 min 49 s
